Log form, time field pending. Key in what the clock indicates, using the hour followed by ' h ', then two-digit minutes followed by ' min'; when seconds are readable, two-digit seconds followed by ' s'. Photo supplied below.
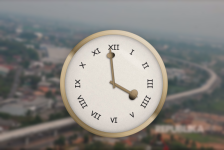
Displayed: 3 h 59 min
